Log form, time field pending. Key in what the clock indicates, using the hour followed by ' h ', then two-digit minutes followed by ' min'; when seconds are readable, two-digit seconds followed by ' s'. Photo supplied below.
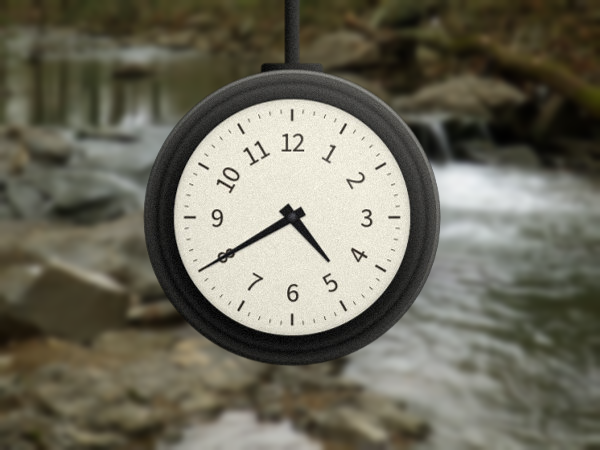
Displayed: 4 h 40 min
